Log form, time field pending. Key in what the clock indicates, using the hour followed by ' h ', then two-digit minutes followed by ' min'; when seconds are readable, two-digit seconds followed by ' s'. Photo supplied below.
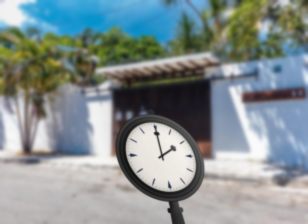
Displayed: 2 h 00 min
